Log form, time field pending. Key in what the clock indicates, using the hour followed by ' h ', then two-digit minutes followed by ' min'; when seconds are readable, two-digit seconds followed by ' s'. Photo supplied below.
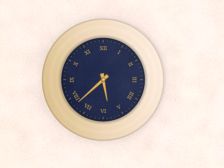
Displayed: 5 h 38 min
